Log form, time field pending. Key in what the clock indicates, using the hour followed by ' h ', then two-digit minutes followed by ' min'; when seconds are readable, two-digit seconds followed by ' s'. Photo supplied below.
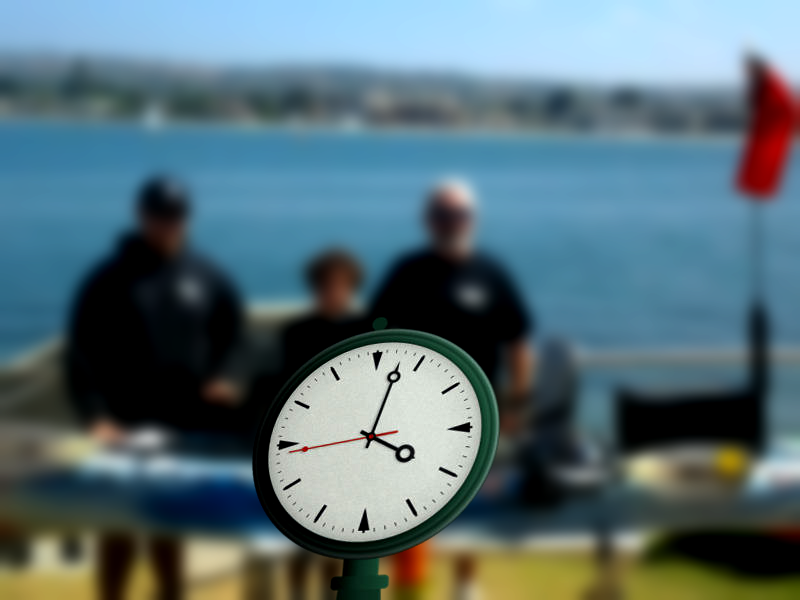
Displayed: 4 h 02 min 44 s
